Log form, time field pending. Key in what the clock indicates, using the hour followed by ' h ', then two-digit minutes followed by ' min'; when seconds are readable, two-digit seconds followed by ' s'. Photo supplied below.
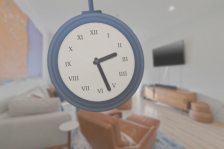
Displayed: 2 h 27 min
